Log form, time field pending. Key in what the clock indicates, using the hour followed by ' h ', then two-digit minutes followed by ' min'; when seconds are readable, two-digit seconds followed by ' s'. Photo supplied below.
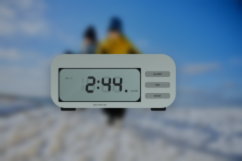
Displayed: 2 h 44 min
